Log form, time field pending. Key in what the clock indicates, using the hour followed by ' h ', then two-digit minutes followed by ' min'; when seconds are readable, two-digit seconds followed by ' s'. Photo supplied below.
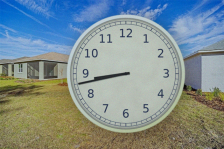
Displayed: 8 h 43 min
